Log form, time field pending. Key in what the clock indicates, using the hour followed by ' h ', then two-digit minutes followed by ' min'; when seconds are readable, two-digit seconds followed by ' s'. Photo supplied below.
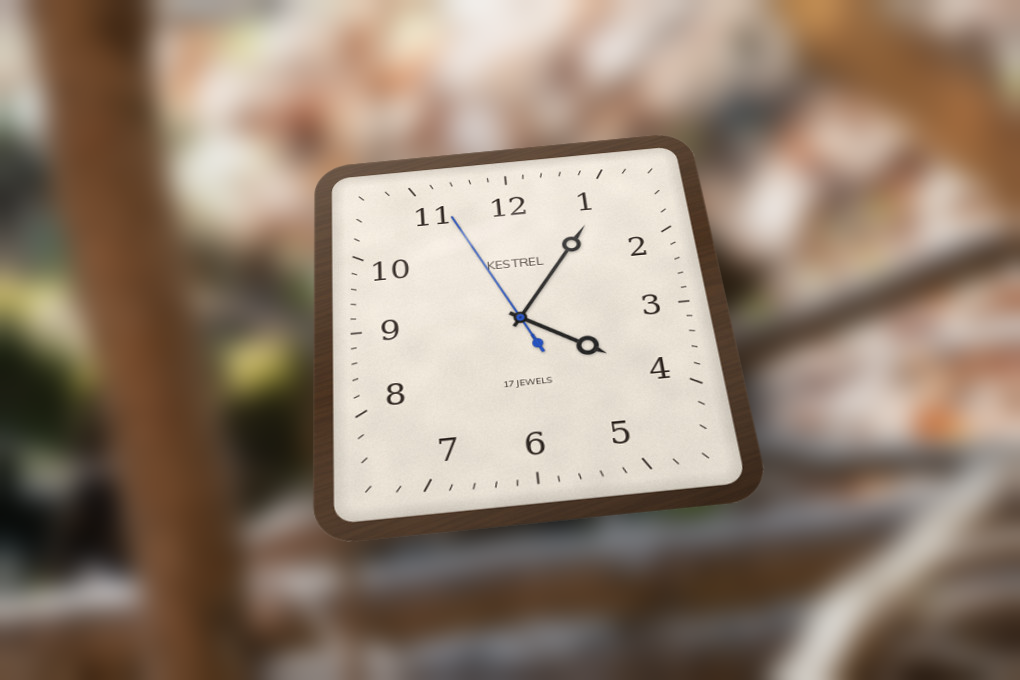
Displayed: 4 h 05 min 56 s
